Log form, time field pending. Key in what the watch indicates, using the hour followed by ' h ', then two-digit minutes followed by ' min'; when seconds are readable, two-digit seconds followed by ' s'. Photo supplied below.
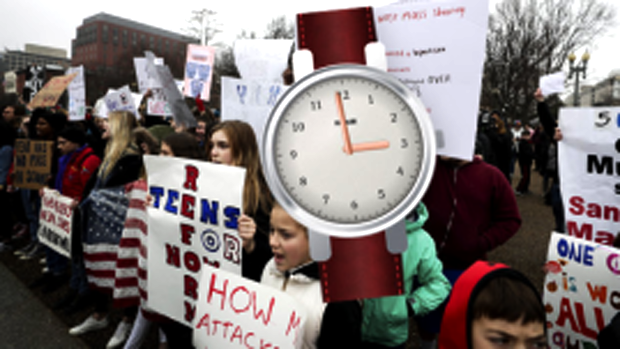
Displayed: 2 h 59 min
